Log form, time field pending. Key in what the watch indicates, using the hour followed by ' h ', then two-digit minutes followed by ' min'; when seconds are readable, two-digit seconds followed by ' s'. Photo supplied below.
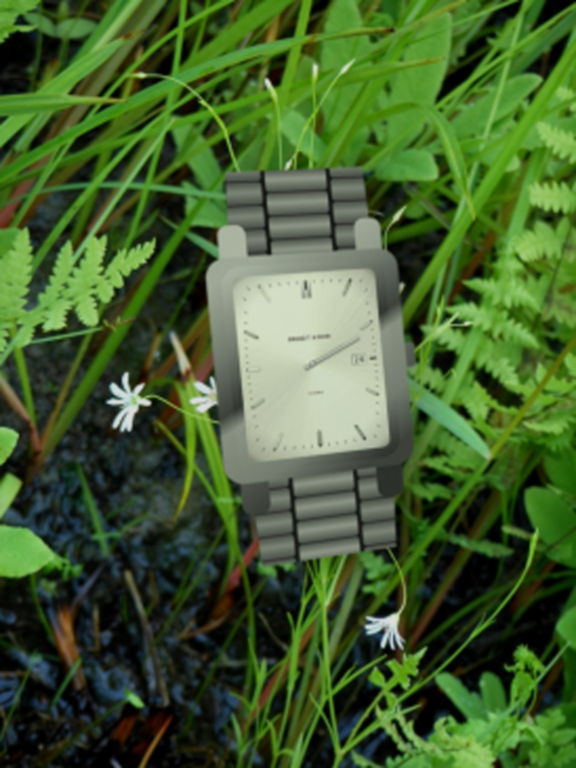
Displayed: 2 h 11 min
